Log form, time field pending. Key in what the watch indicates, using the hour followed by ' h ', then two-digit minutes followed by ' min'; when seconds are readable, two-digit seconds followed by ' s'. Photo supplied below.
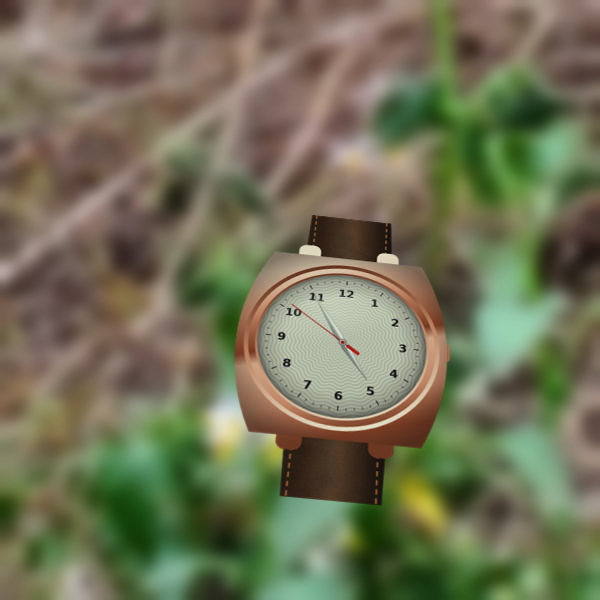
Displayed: 4 h 54 min 51 s
